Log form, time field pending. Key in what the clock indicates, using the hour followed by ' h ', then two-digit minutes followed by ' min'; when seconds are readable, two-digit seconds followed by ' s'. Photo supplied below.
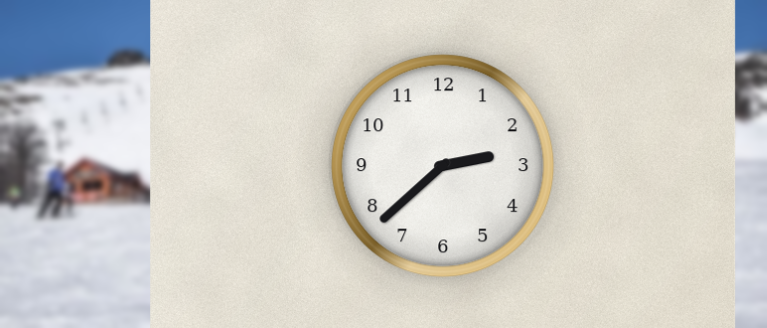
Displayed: 2 h 38 min
